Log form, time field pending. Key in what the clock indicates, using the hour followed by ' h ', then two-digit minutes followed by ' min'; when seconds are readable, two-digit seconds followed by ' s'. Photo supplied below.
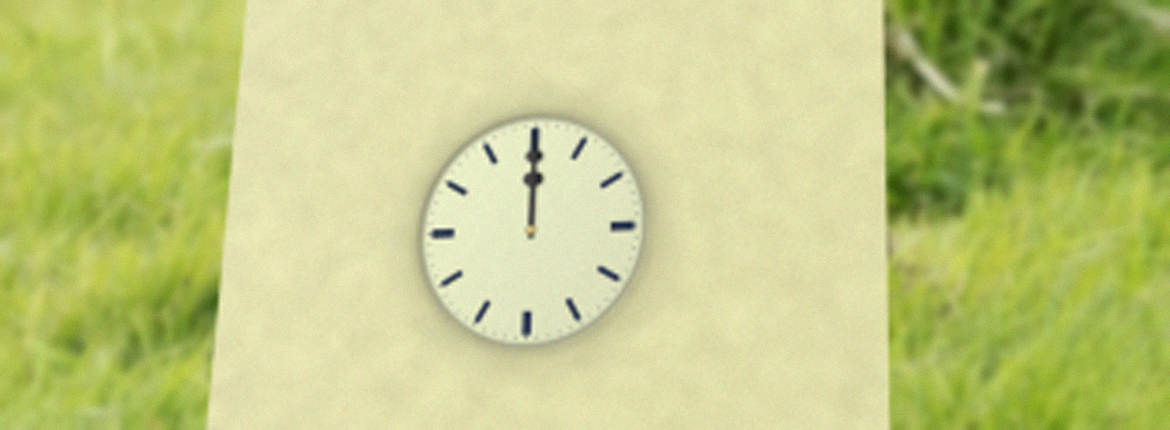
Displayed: 12 h 00 min
